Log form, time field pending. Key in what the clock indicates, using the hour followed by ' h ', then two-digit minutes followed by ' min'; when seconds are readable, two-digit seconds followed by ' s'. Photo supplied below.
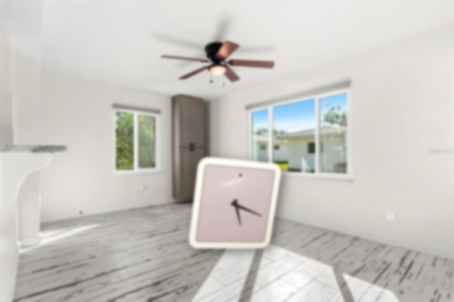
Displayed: 5 h 18 min
